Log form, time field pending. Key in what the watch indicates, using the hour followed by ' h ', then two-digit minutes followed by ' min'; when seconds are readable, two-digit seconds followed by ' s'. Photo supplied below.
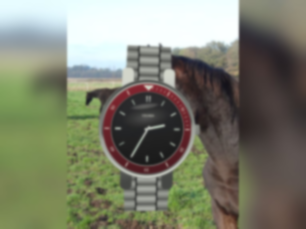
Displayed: 2 h 35 min
